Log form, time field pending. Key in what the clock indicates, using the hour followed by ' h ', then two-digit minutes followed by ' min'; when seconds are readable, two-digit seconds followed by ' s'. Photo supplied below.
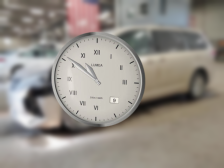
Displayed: 10 h 51 min
